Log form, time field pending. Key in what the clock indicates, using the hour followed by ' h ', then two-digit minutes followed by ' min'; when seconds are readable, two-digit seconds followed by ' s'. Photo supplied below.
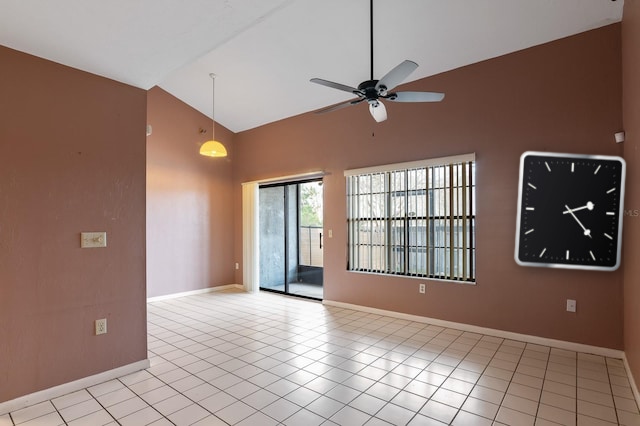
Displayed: 2 h 23 min
